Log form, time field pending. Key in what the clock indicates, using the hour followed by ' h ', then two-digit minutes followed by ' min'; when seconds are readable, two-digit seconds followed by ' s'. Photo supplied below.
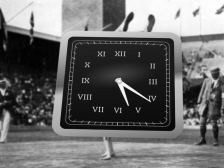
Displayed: 5 h 21 min
